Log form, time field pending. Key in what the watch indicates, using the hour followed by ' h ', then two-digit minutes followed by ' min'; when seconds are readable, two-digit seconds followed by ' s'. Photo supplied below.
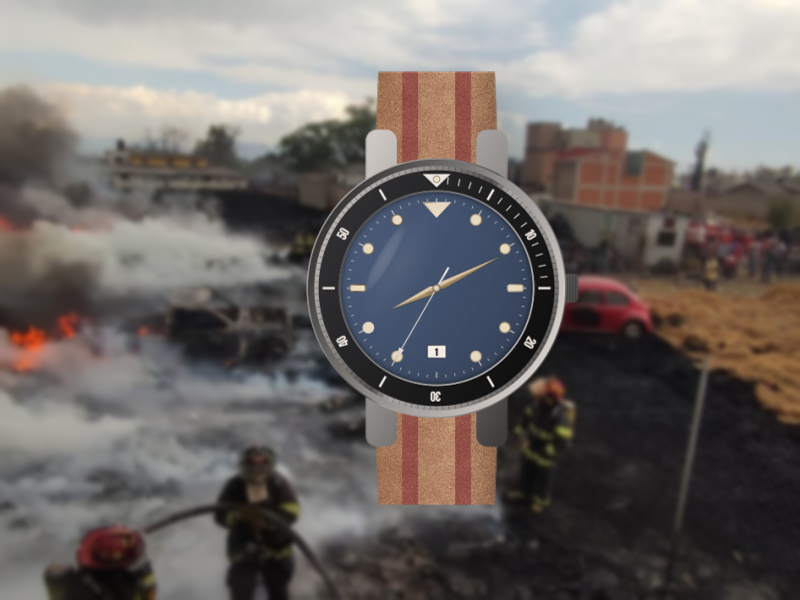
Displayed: 8 h 10 min 35 s
